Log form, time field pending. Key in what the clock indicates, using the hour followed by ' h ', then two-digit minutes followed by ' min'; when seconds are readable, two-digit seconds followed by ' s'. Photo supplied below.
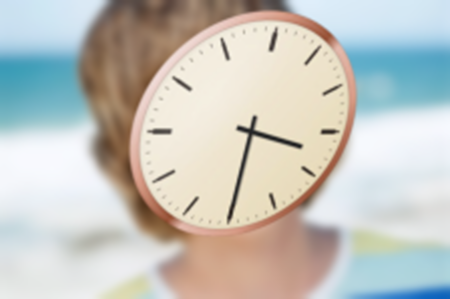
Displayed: 3 h 30 min
